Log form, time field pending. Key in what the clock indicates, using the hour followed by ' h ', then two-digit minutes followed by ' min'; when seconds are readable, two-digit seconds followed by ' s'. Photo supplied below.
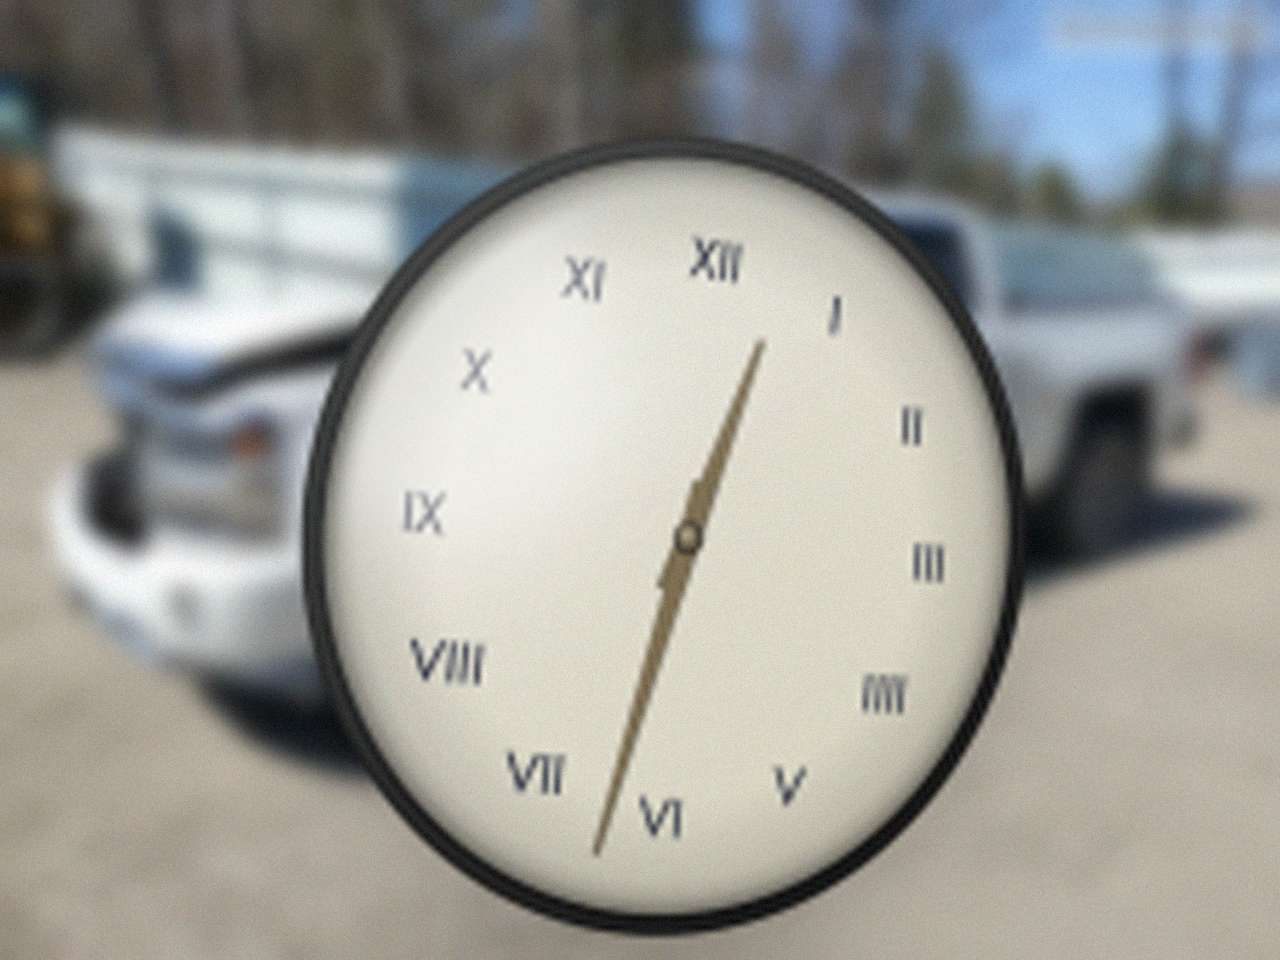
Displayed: 12 h 32 min
